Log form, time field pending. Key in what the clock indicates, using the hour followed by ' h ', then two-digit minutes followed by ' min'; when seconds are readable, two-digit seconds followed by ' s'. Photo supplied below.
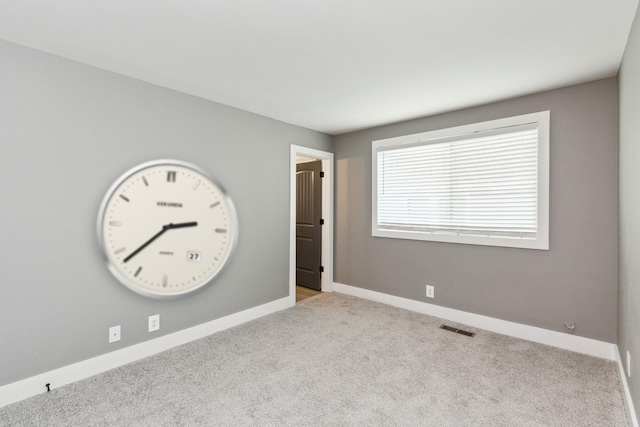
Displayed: 2 h 38 min
